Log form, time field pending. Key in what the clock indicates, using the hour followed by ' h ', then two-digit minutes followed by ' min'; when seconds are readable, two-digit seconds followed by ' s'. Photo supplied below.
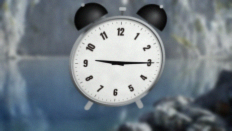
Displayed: 9 h 15 min
